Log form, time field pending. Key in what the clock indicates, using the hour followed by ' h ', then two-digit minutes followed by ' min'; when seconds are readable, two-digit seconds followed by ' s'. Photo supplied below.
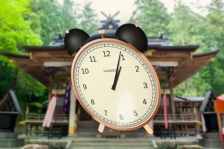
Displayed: 1 h 04 min
